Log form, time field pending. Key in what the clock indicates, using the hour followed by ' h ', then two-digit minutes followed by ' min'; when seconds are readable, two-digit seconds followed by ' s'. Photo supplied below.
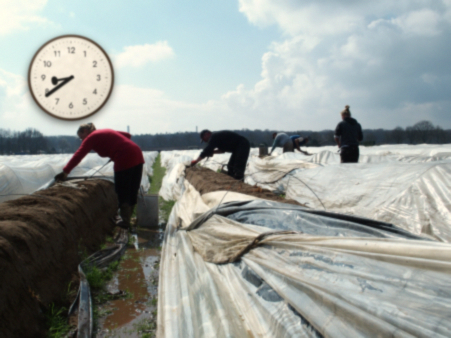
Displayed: 8 h 39 min
